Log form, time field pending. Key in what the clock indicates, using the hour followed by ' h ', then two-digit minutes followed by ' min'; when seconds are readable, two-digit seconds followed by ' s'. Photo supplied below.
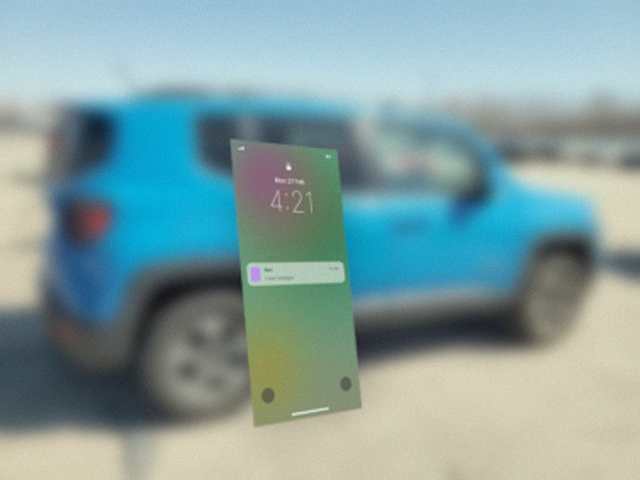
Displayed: 4 h 21 min
